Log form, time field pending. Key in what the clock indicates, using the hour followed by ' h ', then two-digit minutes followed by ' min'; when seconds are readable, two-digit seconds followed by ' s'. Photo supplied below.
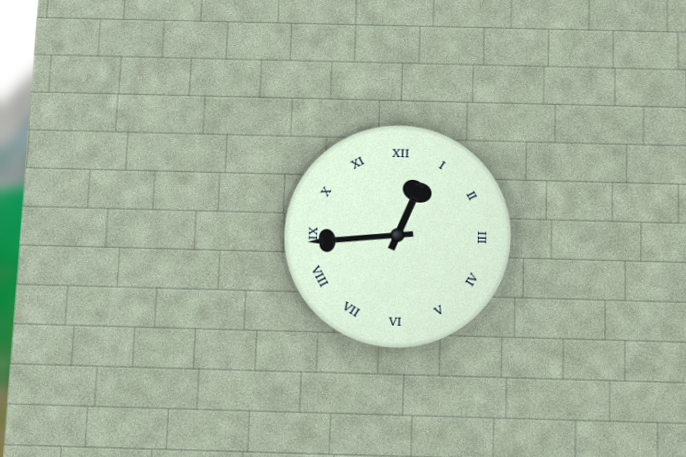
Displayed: 12 h 44 min
